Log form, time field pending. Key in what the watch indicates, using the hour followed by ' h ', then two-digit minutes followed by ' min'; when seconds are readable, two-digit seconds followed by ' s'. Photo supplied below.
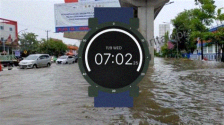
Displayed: 7 h 02 min
